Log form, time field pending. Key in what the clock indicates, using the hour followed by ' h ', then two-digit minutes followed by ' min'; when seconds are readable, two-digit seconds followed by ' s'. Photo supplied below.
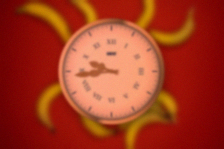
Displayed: 9 h 44 min
